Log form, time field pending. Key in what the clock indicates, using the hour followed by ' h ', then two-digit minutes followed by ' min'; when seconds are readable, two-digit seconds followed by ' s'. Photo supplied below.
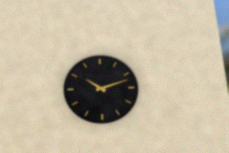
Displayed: 10 h 12 min
